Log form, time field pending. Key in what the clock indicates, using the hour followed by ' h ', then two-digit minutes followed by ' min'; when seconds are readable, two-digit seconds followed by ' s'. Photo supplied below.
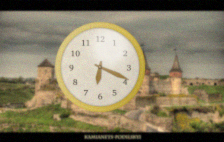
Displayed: 6 h 19 min
